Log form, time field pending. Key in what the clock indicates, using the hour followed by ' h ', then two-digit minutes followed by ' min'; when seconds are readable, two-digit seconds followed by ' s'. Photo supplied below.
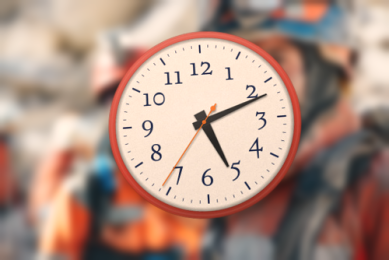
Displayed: 5 h 11 min 36 s
